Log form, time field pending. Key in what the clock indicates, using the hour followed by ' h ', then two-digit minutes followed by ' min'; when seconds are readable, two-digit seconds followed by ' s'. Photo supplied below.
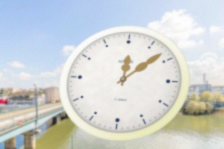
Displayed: 12 h 08 min
